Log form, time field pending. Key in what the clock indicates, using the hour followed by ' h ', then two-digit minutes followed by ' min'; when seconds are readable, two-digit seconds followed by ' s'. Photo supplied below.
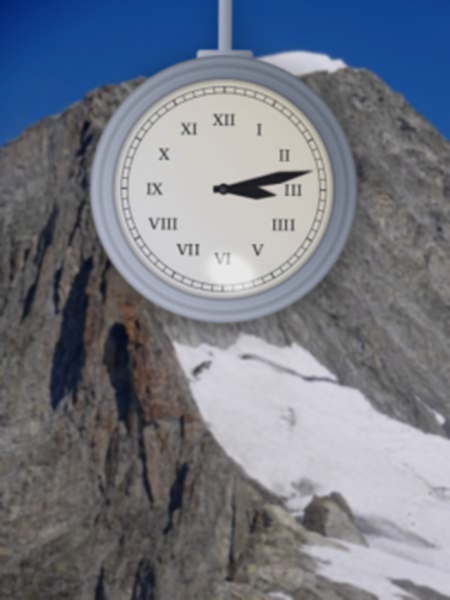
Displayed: 3 h 13 min
